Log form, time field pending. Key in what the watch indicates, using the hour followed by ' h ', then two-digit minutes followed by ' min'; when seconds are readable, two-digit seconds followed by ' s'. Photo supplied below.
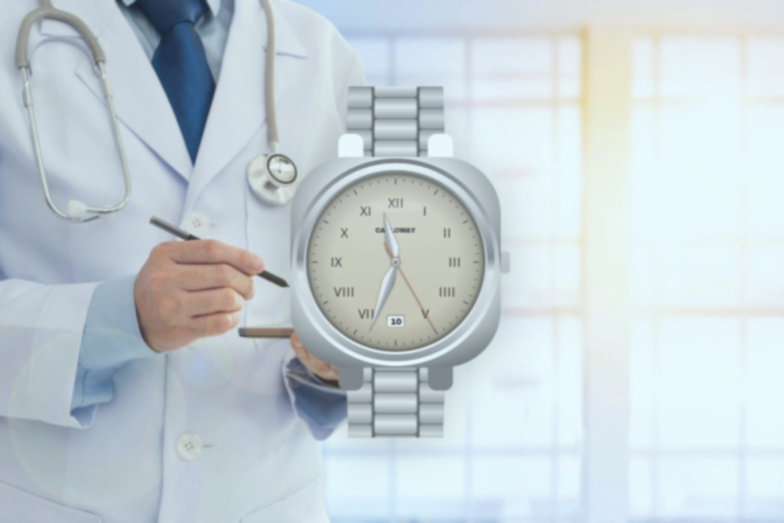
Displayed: 11 h 33 min 25 s
